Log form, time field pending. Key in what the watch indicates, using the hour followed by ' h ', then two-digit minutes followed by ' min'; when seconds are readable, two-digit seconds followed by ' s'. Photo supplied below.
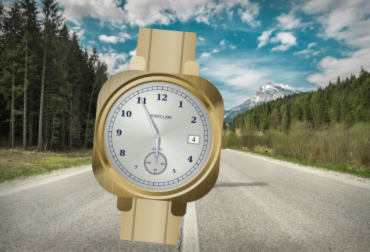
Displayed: 5 h 55 min
